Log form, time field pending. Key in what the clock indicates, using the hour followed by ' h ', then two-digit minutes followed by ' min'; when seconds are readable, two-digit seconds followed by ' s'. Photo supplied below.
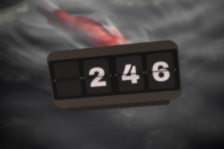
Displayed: 2 h 46 min
